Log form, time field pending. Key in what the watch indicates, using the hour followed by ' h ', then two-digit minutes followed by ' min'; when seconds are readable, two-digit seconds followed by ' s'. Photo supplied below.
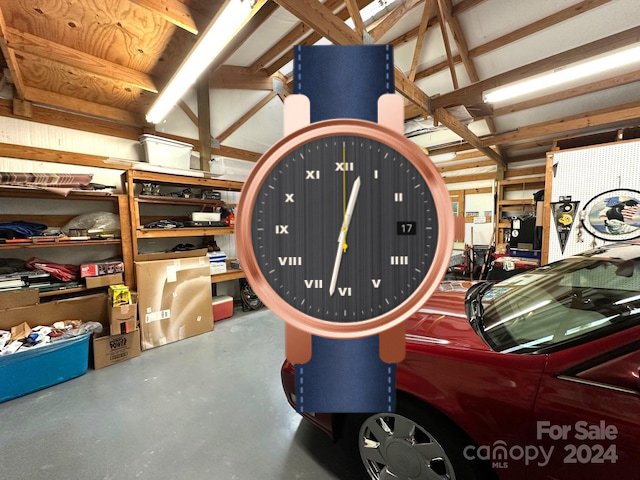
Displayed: 12 h 32 min 00 s
